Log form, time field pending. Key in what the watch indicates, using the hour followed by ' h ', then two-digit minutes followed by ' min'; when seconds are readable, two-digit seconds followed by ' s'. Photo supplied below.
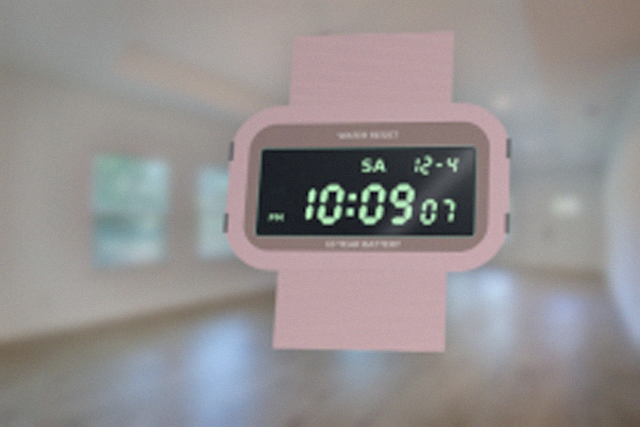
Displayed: 10 h 09 min 07 s
